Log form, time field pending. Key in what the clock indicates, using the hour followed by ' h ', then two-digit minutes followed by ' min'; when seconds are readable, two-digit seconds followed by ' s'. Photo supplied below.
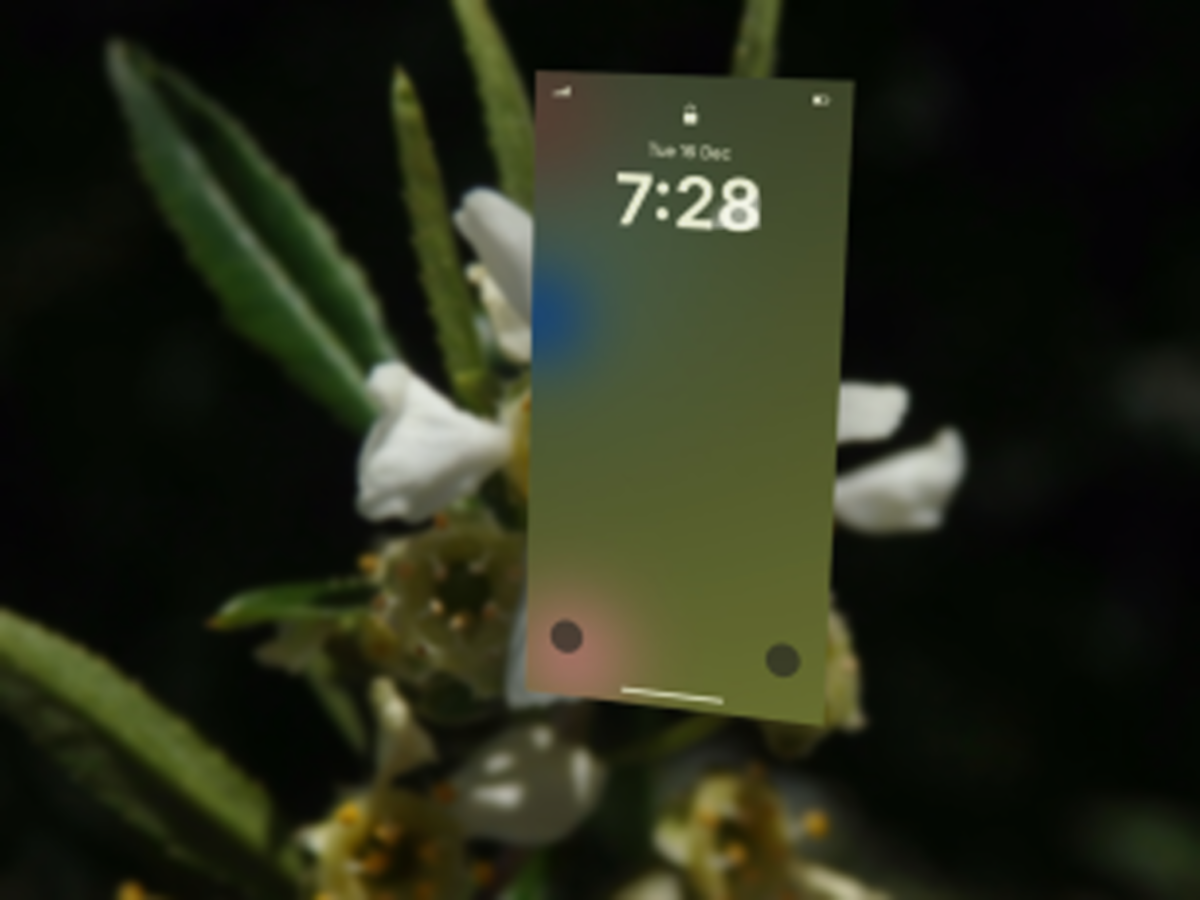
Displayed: 7 h 28 min
